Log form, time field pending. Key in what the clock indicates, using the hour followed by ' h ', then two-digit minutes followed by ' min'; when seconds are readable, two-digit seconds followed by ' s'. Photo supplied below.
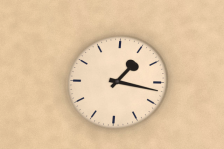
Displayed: 1 h 17 min
